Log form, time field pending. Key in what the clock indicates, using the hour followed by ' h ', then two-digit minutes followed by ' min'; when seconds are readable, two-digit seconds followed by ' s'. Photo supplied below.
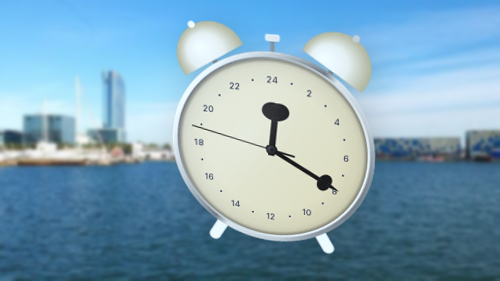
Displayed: 0 h 19 min 47 s
